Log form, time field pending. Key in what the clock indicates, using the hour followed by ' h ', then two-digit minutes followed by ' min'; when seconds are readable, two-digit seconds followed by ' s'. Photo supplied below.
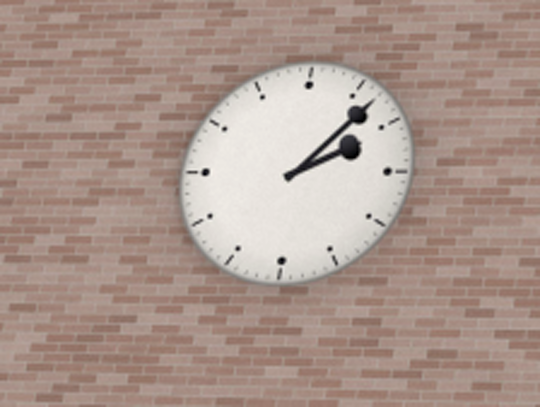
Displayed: 2 h 07 min
